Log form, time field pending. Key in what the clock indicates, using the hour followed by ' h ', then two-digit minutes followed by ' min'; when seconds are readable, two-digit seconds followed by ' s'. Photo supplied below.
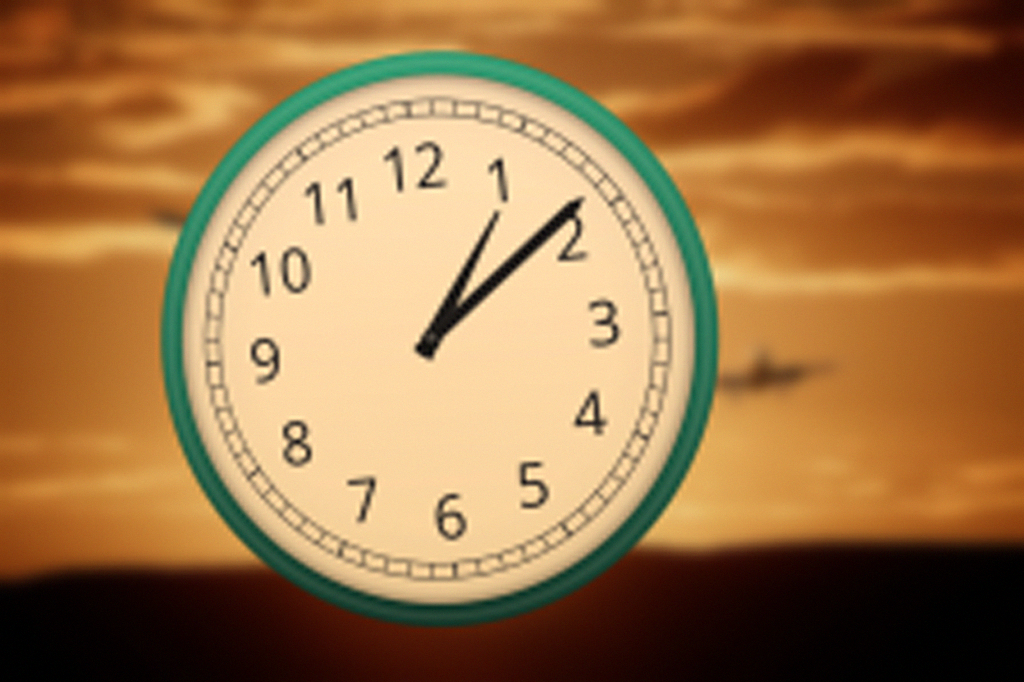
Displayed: 1 h 09 min
